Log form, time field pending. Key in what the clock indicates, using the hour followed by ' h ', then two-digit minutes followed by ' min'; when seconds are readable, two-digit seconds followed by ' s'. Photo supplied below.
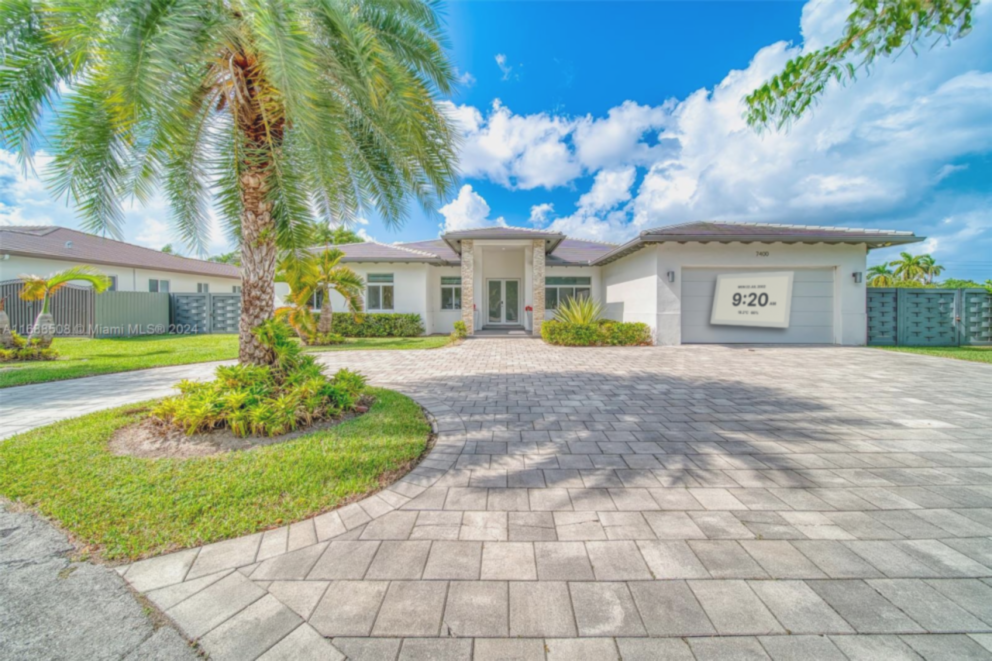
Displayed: 9 h 20 min
